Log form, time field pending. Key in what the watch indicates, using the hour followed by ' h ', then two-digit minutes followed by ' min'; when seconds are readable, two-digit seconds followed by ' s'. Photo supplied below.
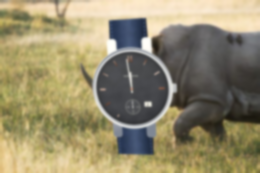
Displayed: 11 h 59 min
